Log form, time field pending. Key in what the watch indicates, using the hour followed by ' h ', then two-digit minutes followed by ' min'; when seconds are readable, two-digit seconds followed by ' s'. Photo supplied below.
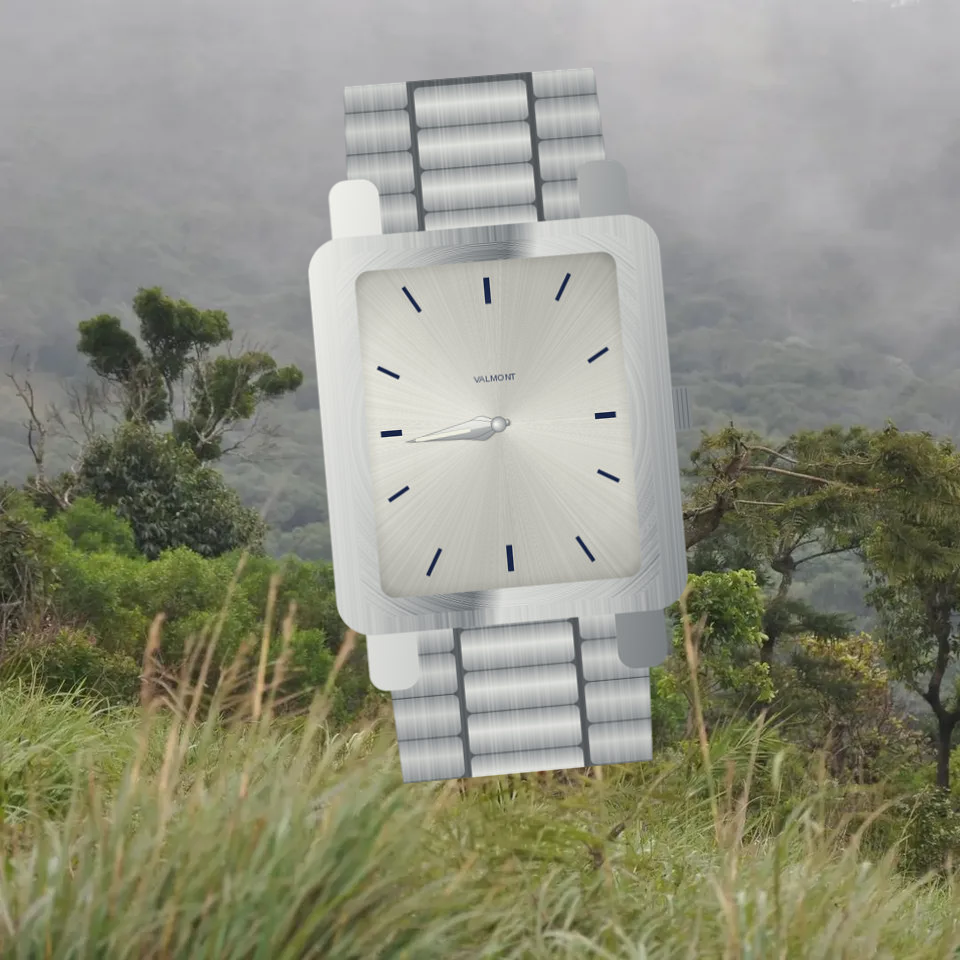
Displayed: 8 h 44 min
